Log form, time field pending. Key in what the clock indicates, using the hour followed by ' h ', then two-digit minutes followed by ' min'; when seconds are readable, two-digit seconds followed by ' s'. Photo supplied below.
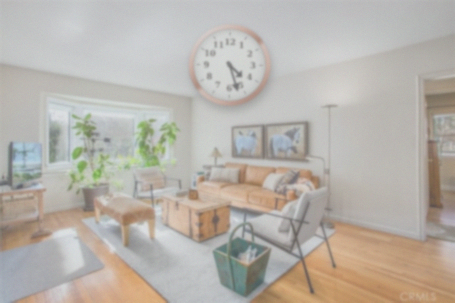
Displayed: 4 h 27 min
